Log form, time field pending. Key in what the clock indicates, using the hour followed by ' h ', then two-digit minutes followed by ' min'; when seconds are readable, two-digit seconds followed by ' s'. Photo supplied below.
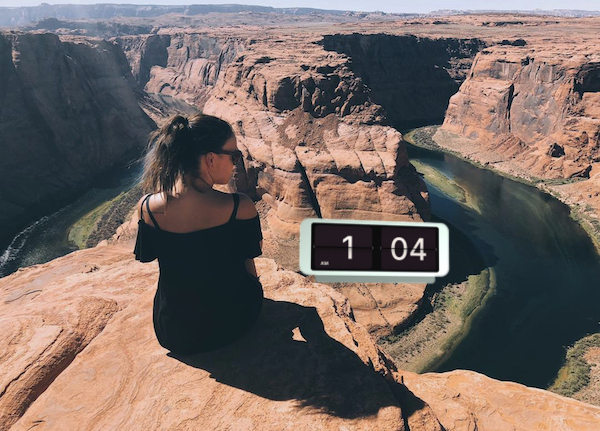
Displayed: 1 h 04 min
